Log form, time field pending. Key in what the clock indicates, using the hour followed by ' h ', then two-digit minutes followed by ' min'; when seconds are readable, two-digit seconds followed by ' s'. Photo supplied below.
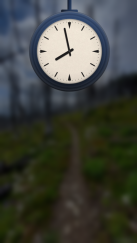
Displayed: 7 h 58 min
